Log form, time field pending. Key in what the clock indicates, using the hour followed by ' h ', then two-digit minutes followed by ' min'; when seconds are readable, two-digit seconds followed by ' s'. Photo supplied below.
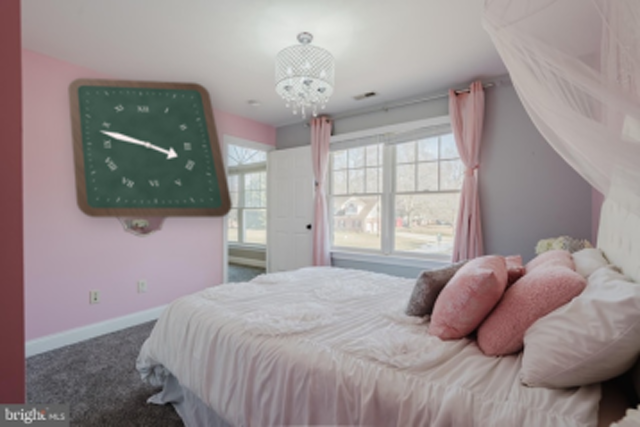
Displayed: 3 h 48 min
